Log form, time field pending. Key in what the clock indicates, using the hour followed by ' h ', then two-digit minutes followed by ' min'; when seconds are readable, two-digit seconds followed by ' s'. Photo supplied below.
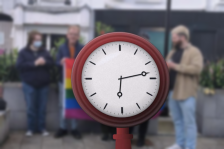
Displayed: 6 h 13 min
